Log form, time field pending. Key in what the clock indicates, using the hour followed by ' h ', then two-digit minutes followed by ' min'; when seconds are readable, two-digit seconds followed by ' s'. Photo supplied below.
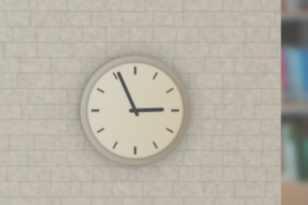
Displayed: 2 h 56 min
